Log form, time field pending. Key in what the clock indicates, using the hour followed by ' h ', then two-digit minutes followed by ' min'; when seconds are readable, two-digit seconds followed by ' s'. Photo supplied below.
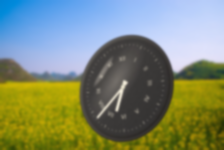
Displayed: 6 h 38 min
